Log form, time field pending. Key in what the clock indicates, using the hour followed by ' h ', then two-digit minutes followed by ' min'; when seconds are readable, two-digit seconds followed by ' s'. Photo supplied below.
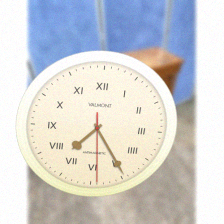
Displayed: 7 h 24 min 29 s
